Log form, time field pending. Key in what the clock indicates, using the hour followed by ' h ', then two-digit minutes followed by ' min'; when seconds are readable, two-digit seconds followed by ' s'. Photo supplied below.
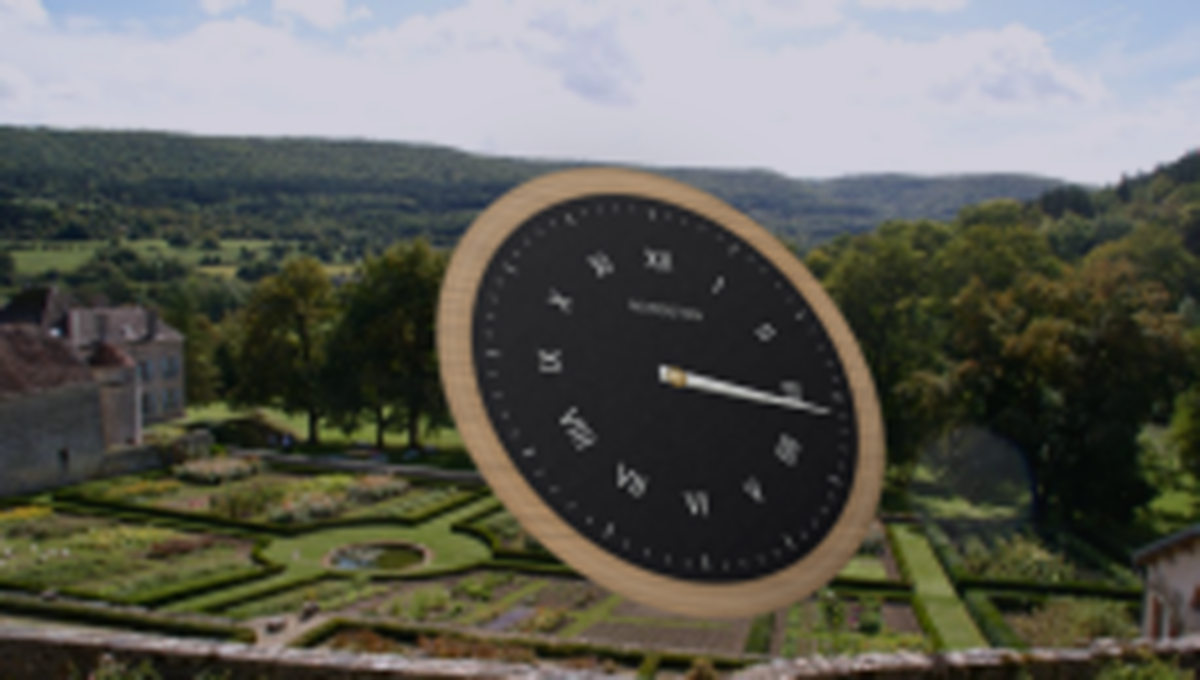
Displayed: 3 h 16 min
